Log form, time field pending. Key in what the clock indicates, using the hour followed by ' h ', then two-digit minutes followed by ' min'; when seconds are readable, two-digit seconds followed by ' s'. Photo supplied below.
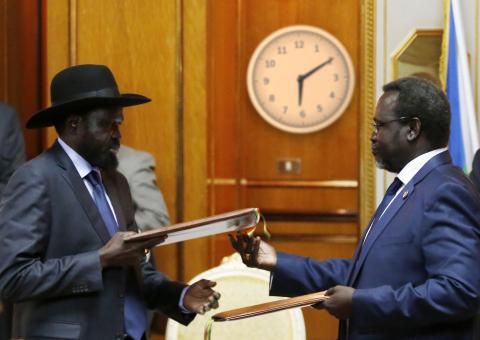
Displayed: 6 h 10 min
